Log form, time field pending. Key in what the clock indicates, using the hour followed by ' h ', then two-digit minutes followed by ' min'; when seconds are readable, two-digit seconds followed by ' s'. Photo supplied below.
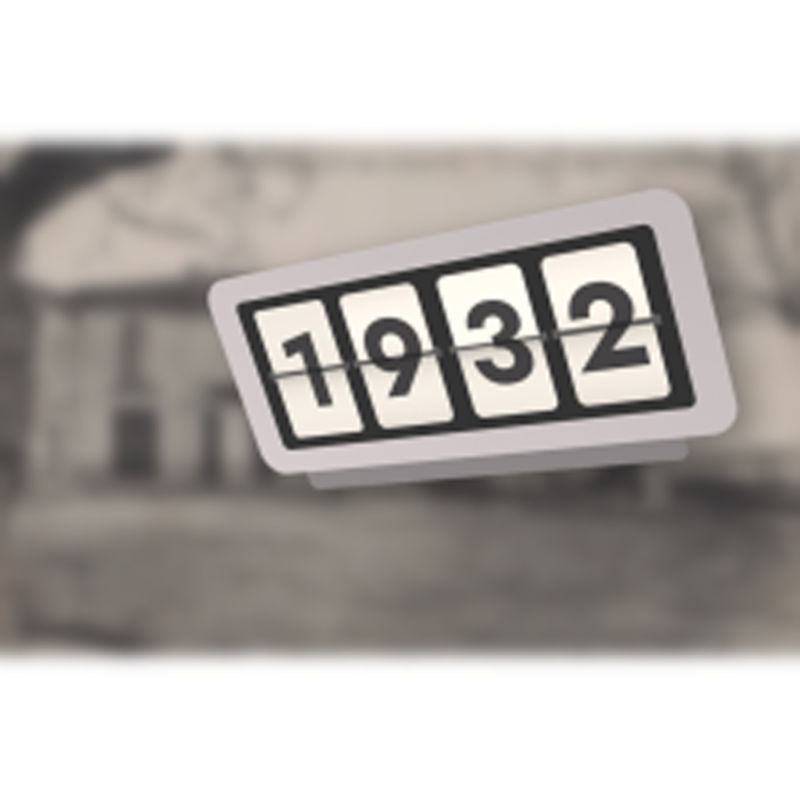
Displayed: 19 h 32 min
